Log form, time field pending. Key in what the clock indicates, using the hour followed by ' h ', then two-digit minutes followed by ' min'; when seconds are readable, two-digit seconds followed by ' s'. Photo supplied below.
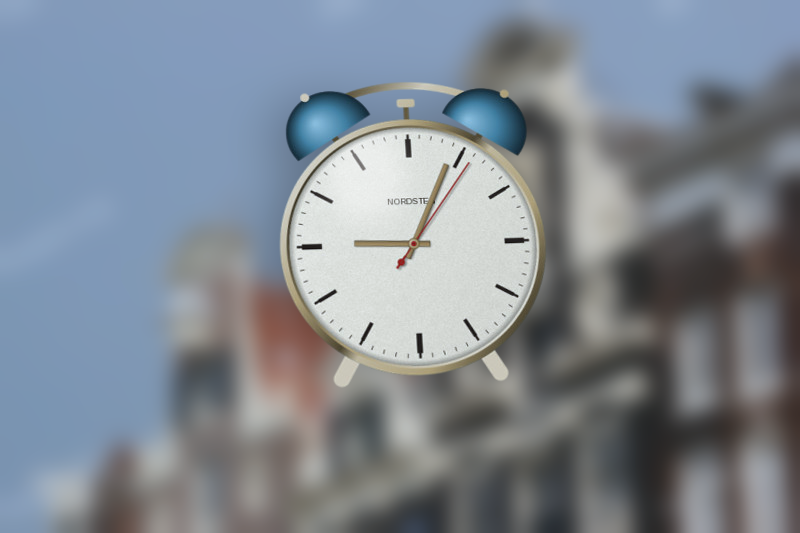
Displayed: 9 h 04 min 06 s
